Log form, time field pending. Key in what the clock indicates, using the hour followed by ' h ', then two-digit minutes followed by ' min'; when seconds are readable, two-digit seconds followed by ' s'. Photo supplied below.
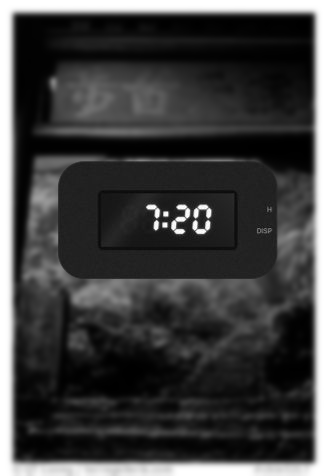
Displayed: 7 h 20 min
